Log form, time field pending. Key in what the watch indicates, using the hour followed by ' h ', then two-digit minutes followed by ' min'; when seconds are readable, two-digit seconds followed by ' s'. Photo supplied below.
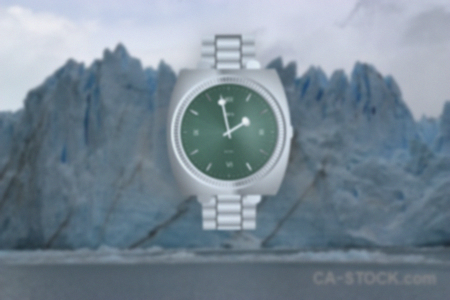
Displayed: 1 h 58 min
